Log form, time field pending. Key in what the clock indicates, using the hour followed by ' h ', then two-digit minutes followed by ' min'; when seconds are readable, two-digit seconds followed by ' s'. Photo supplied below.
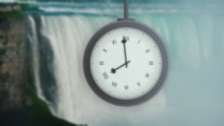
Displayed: 7 h 59 min
